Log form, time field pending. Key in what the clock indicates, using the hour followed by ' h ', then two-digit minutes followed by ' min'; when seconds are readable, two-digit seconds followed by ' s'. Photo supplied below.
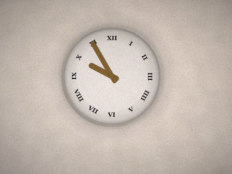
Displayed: 9 h 55 min
